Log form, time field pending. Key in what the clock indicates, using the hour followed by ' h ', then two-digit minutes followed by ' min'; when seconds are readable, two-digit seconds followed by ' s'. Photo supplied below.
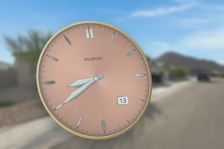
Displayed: 8 h 40 min
